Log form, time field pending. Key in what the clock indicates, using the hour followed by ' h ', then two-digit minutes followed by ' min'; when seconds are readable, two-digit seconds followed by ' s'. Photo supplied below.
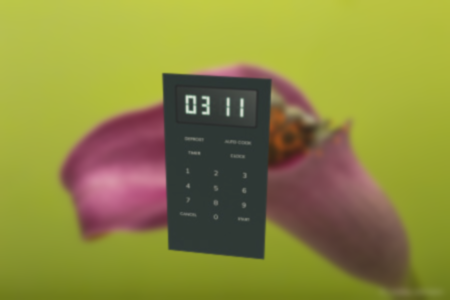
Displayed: 3 h 11 min
